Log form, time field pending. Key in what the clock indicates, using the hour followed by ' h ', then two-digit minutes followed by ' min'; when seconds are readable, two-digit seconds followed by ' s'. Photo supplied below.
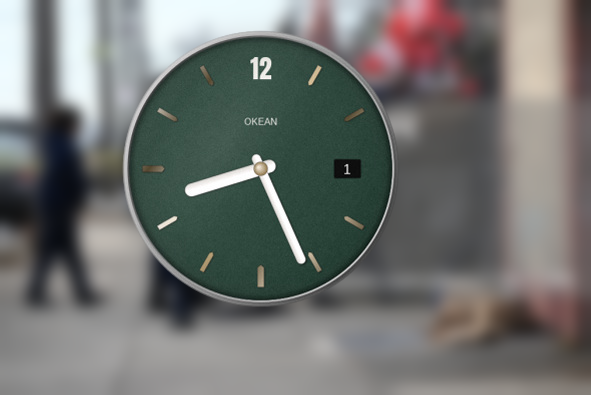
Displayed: 8 h 26 min
